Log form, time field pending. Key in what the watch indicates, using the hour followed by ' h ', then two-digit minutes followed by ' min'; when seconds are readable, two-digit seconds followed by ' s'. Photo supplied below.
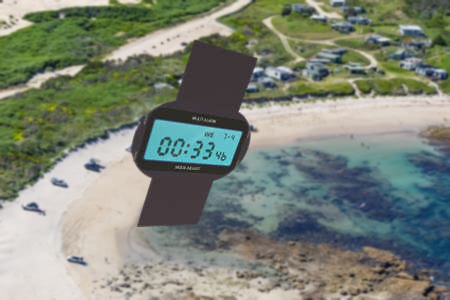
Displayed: 0 h 33 min 46 s
